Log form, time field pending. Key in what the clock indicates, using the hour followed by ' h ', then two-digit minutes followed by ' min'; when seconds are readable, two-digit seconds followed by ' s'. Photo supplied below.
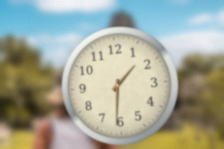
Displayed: 1 h 31 min
